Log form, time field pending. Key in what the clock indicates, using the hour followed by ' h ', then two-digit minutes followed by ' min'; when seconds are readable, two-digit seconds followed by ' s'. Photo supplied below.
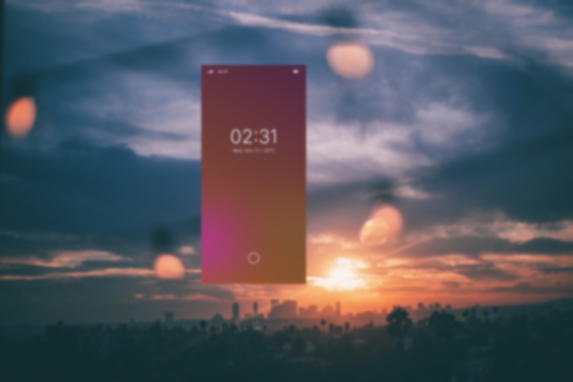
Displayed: 2 h 31 min
